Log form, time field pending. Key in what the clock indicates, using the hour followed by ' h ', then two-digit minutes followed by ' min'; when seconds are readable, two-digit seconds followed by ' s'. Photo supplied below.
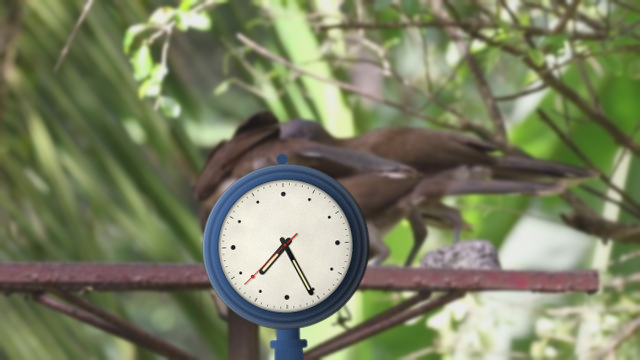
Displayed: 7 h 25 min 38 s
